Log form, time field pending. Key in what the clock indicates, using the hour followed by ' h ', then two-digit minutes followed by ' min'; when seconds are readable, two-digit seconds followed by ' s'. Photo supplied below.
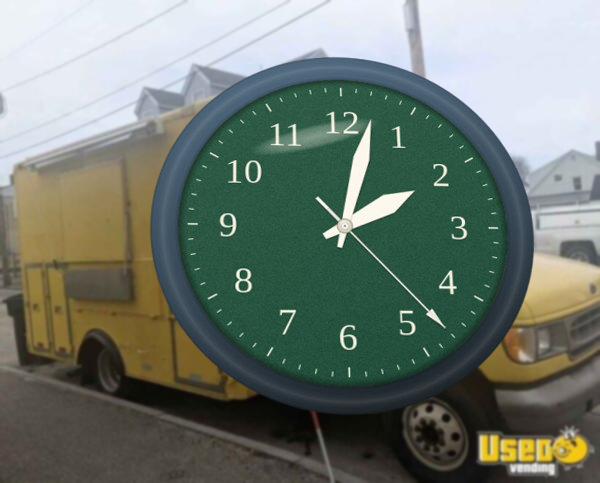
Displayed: 2 h 02 min 23 s
